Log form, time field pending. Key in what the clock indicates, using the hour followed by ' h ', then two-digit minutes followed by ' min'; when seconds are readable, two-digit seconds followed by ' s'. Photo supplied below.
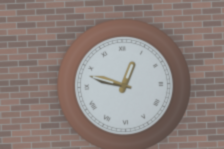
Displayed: 12 h 48 min
